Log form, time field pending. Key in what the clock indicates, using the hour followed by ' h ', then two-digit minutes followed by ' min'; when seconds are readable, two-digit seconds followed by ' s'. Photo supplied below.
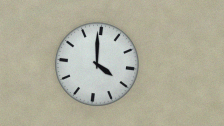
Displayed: 3 h 59 min
